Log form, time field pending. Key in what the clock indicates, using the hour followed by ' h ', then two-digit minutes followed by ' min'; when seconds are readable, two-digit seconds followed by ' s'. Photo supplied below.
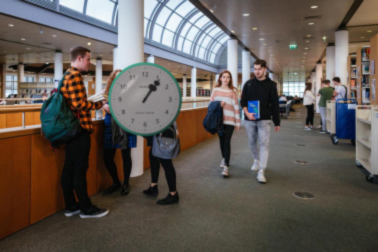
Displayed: 1 h 06 min
